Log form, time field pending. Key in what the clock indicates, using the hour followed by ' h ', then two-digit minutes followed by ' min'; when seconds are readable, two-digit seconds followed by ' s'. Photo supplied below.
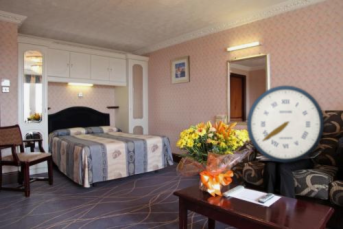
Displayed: 7 h 39 min
